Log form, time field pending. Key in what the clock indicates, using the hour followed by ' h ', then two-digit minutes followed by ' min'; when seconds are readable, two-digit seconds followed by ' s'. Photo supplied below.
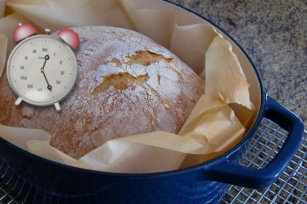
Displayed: 12 h 25 min
